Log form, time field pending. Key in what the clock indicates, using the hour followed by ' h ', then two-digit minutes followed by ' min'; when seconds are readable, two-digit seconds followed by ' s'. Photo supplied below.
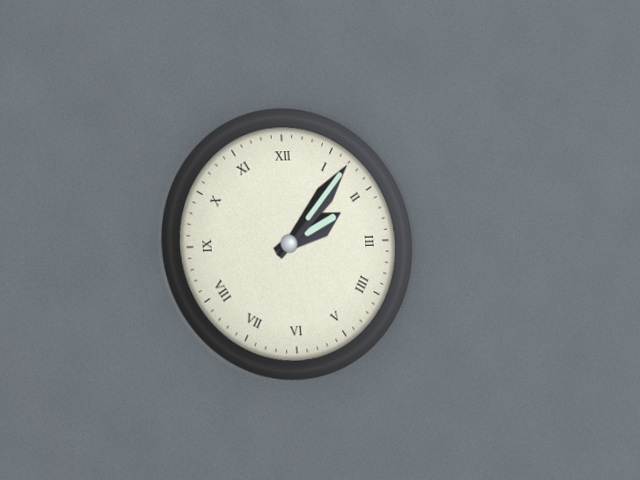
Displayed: 2 h 07 min
